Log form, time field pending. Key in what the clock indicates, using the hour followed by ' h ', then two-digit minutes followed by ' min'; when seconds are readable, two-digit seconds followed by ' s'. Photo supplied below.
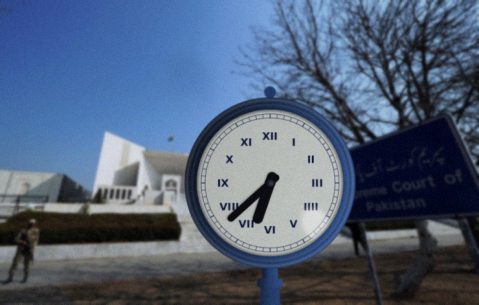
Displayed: 6 h 38 min
